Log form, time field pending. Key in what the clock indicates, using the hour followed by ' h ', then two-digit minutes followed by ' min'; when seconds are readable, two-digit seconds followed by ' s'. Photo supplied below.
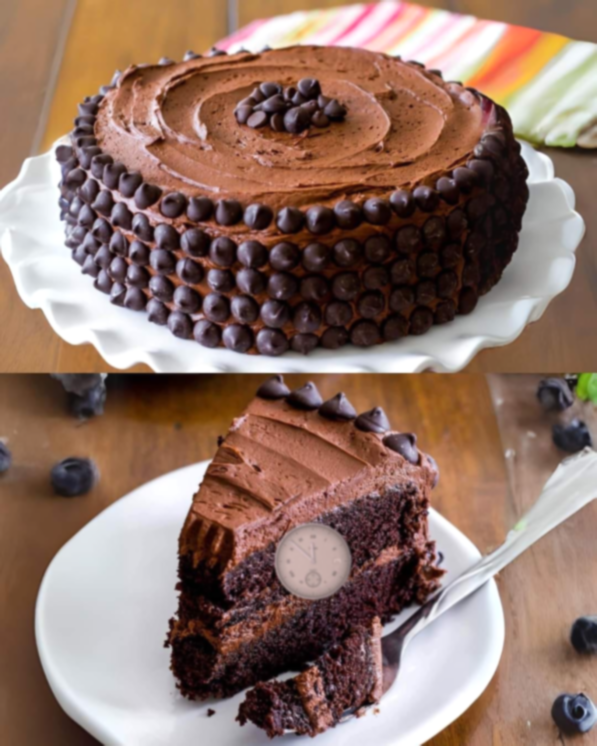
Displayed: 11 h 52 min
